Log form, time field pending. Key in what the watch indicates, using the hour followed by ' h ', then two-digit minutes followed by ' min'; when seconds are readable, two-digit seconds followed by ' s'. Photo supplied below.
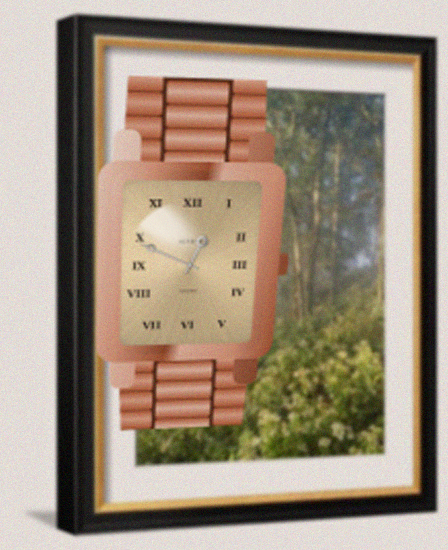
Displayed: 12 h 49 min
